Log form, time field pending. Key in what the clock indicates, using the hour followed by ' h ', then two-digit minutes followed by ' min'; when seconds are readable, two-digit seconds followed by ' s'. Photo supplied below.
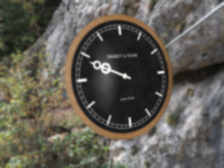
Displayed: 9 h 49 min
